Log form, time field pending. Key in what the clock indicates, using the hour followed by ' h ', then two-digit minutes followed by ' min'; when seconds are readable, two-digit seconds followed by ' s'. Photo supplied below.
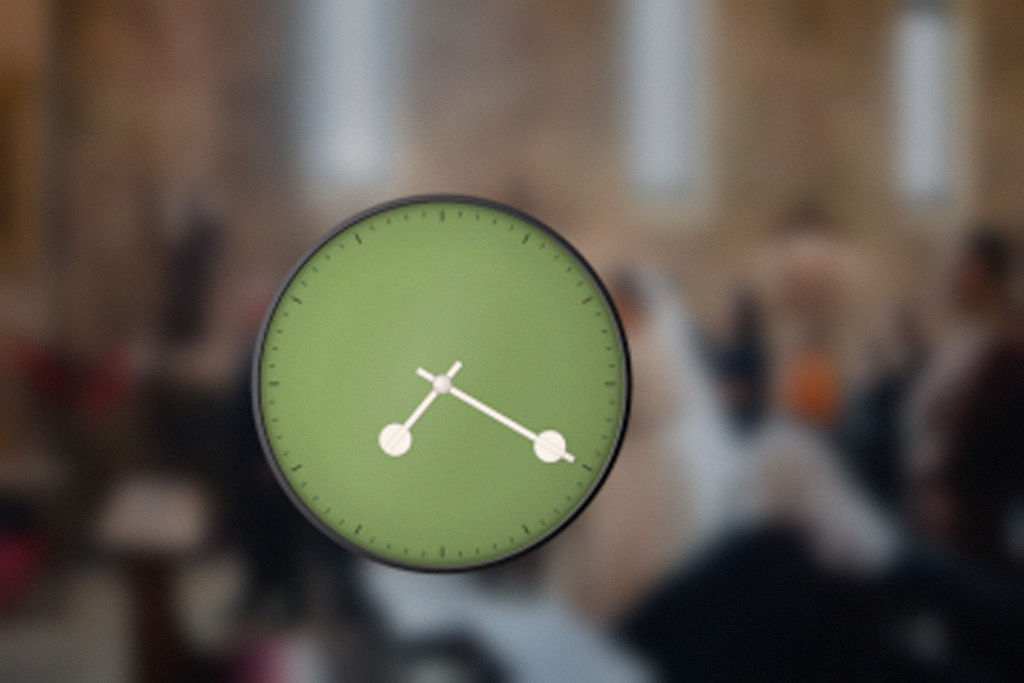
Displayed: 7 h 20 min
